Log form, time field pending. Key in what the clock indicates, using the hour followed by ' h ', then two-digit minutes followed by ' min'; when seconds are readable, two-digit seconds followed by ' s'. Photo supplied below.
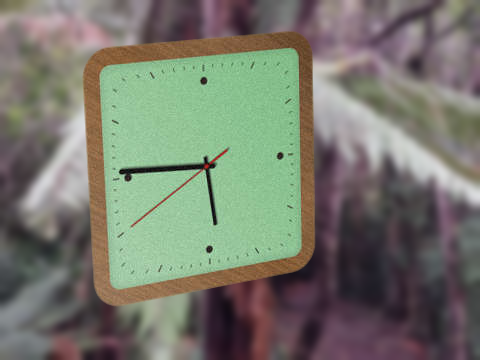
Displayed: 5 h 45 min 40 s
